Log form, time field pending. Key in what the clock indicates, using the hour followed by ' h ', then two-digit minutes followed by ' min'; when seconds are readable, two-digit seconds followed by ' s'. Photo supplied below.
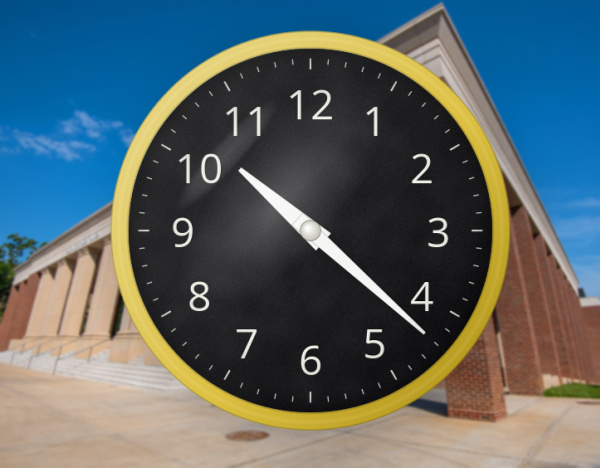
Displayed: 10 h 22 min
